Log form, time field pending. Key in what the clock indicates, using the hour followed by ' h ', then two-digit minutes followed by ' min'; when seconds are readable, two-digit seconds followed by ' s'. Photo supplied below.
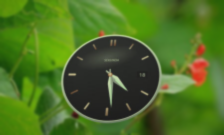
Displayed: 4 h 29 min
